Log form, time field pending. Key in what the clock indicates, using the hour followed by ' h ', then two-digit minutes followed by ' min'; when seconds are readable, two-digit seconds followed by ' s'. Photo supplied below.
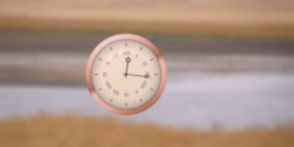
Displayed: 12 h 16 min
